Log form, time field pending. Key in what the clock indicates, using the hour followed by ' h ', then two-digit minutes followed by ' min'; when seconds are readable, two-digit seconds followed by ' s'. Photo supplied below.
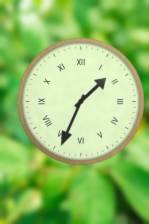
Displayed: 1 h 34 min
